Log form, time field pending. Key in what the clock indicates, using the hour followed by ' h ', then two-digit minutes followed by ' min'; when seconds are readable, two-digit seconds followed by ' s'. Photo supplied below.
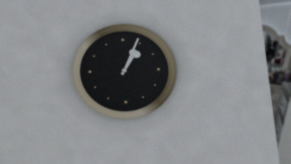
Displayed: 1 h 04 min
